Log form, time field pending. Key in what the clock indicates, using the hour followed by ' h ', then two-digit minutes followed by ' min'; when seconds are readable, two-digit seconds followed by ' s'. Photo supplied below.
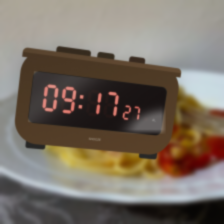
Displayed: 9 h 17 min 27 s
